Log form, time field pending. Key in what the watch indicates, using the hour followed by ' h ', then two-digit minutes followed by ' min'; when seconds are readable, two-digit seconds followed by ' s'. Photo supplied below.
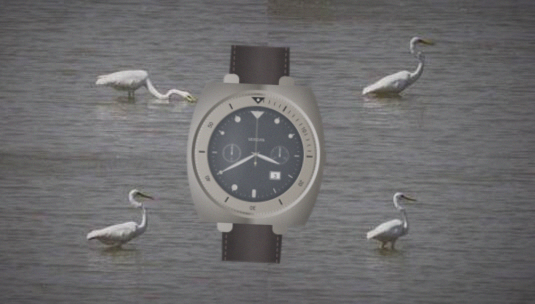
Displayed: 3 h 40 min
